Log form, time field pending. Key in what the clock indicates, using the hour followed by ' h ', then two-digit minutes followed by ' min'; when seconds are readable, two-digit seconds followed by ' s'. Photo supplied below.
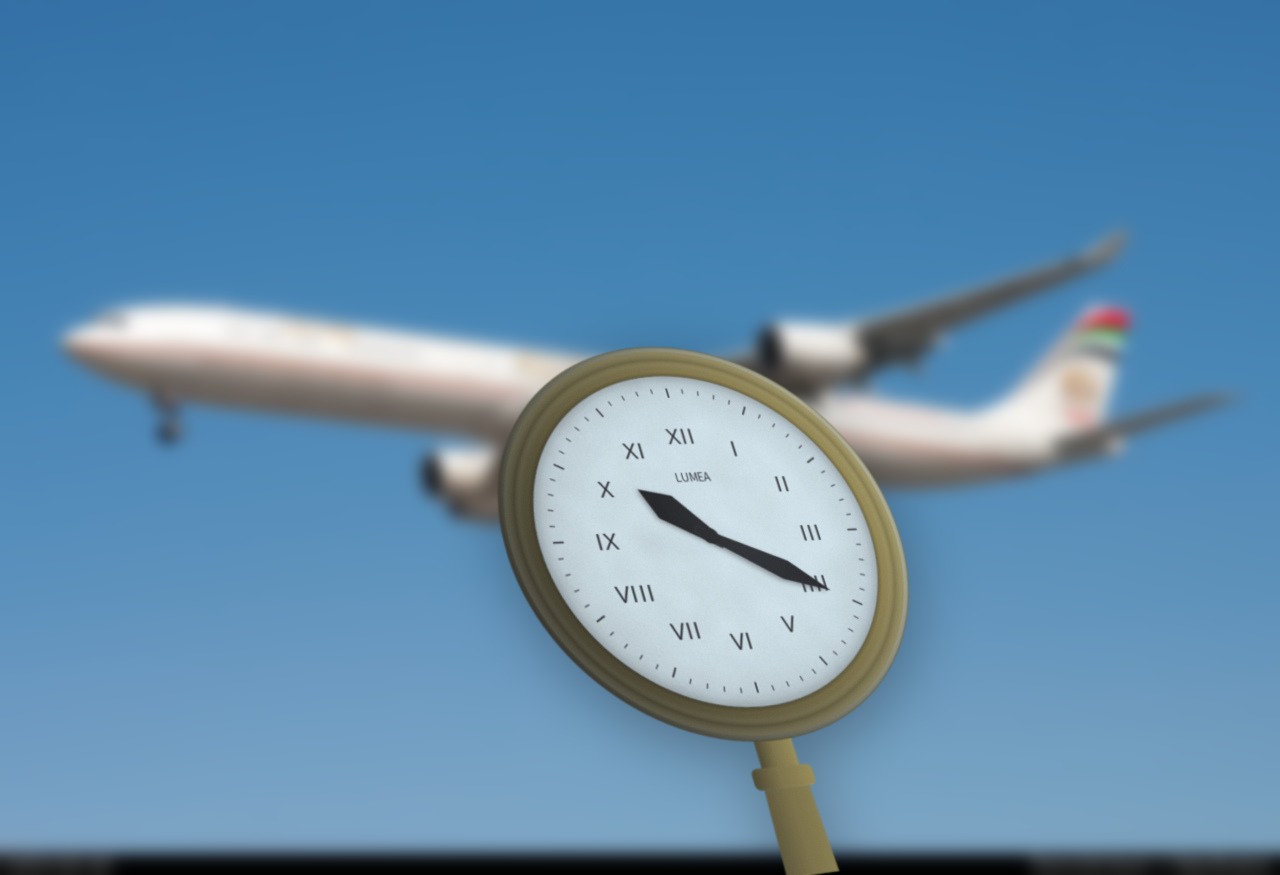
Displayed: 10 h 20 min
